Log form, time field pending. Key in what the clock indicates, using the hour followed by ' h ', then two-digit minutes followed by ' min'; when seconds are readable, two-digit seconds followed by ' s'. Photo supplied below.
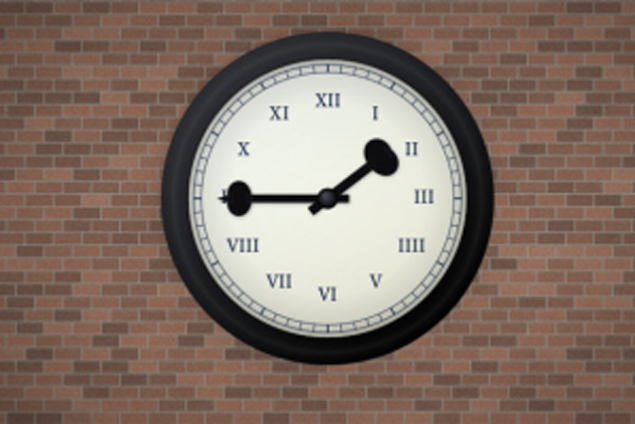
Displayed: 1 h 45 min
